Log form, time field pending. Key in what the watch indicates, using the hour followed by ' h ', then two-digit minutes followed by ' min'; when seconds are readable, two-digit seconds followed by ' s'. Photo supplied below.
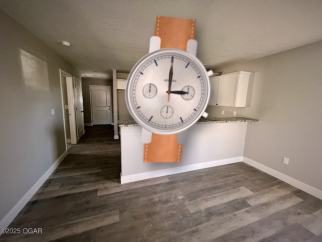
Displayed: 3 h 00 min
